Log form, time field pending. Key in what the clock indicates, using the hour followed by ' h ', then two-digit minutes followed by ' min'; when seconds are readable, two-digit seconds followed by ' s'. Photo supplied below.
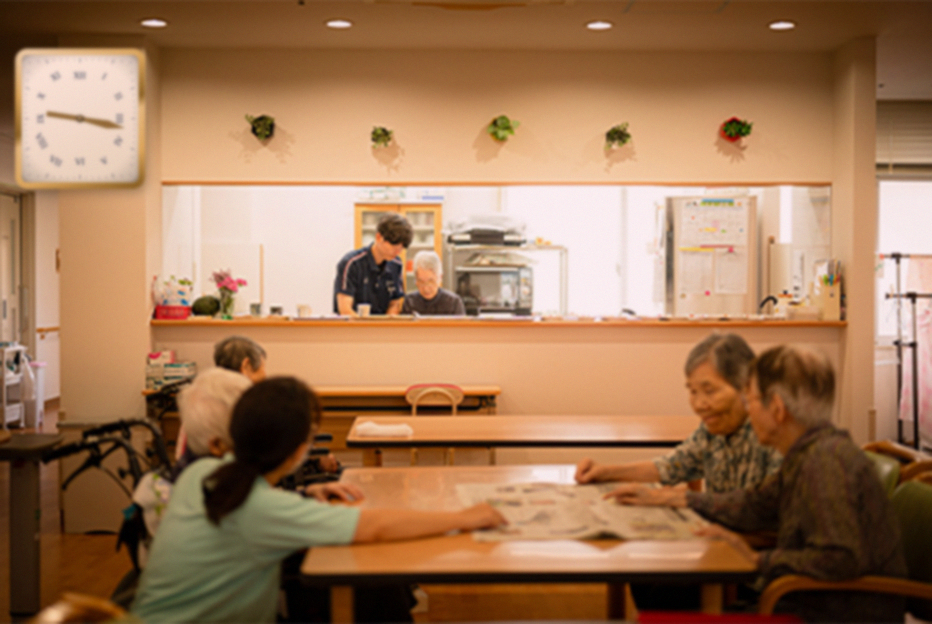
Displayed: 9 h 17 min
